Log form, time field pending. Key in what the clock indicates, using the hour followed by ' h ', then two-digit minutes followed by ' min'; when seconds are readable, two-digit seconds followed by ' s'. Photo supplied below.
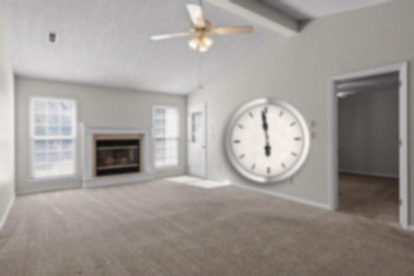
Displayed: 5 h 59 min
